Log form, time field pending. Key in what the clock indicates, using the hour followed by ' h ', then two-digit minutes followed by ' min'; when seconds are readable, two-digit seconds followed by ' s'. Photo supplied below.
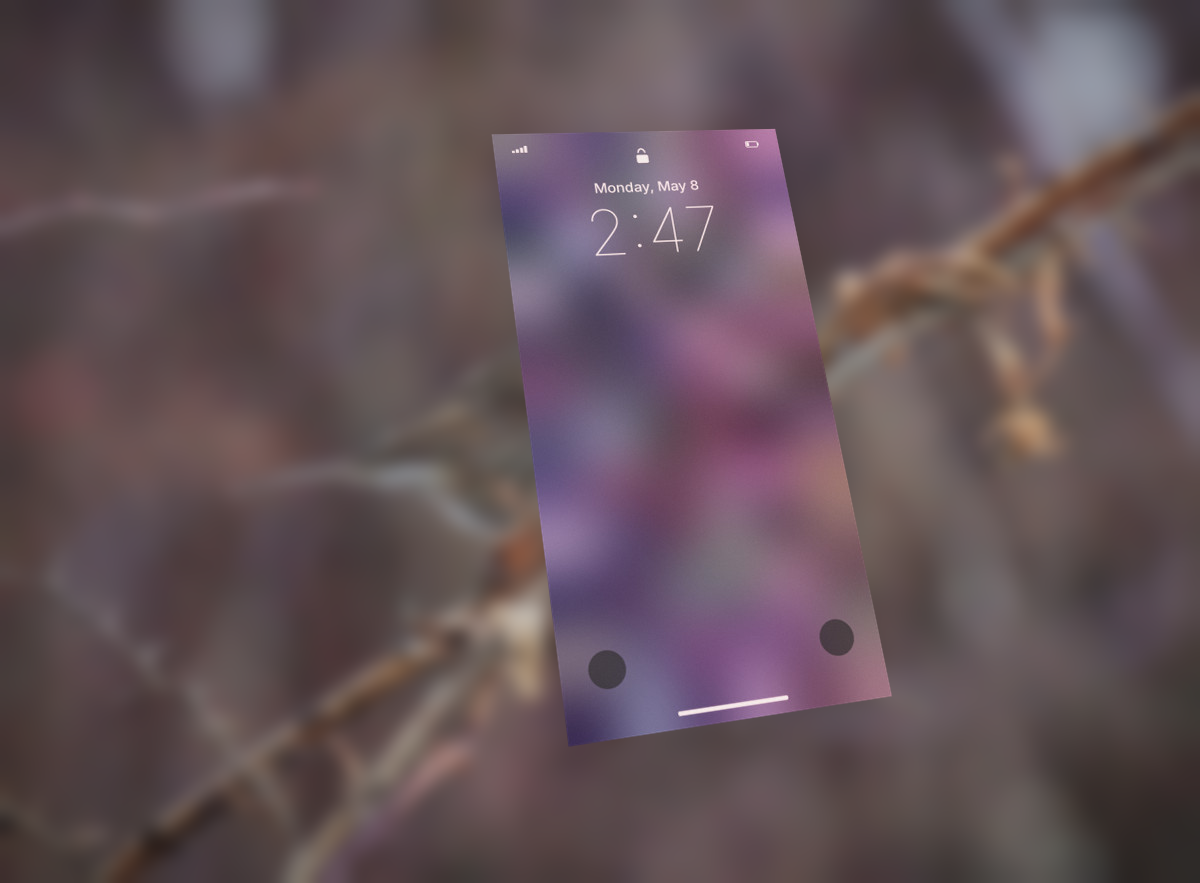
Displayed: 2 h 47 min
